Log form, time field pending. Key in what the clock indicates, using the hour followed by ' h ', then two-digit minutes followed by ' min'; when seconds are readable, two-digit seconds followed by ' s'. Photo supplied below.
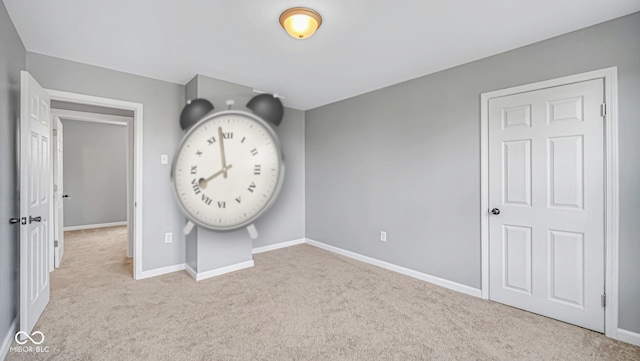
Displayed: 7 h 58 min
